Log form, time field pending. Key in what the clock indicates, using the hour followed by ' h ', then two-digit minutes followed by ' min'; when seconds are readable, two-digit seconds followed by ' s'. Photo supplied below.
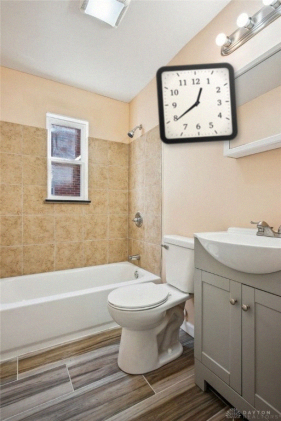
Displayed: 12 h 39 min
